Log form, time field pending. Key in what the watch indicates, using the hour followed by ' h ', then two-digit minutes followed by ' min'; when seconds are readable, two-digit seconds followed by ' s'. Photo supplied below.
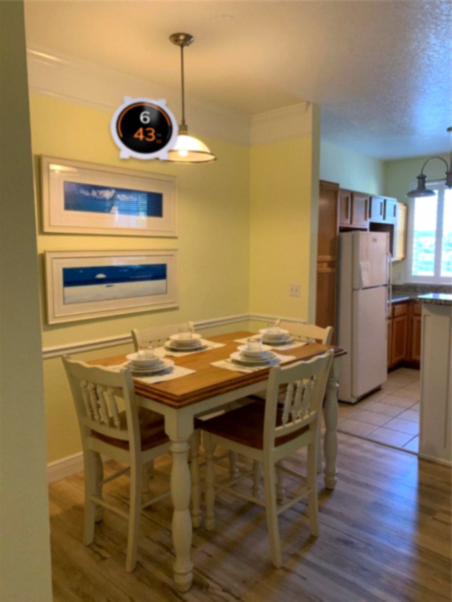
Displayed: 6 h 43 min
